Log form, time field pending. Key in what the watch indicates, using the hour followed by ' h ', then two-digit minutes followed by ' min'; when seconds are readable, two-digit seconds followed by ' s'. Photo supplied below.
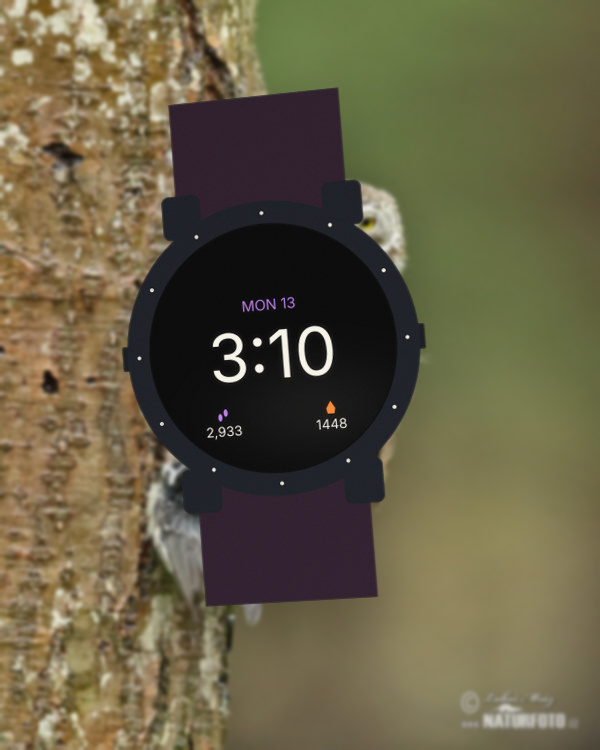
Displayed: 3 h 10 min
